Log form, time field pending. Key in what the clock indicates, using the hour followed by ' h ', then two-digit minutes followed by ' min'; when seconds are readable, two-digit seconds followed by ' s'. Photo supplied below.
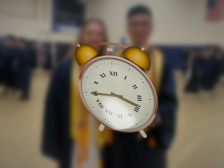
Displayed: 3 h 45 min
